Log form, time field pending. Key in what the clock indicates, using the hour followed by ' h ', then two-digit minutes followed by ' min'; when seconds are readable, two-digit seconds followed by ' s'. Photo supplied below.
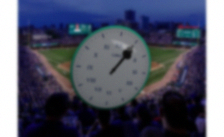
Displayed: 1 h 05 min
